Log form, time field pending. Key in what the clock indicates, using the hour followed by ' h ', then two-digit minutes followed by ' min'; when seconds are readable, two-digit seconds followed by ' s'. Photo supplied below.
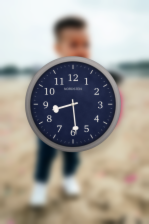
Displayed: 8 h 29 min
